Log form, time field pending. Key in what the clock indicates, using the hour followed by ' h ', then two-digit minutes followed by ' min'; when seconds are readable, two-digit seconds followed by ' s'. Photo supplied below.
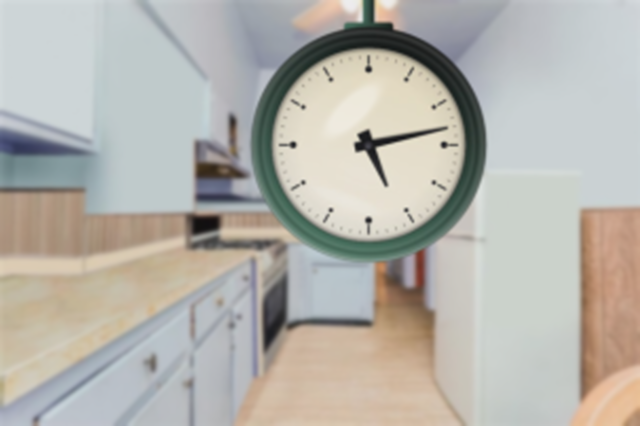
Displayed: 5 h 13 min
